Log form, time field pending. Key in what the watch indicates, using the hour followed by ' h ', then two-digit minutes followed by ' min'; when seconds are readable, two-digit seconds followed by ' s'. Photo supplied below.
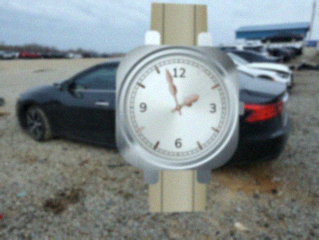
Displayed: 1 h 57 min
